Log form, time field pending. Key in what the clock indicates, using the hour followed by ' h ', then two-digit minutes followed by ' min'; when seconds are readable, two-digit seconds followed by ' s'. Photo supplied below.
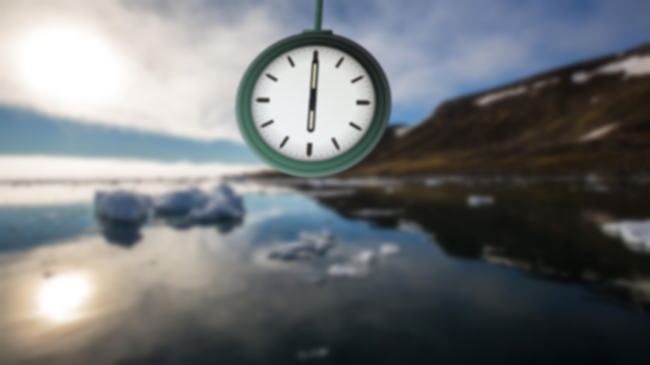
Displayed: 6 h 00 min
